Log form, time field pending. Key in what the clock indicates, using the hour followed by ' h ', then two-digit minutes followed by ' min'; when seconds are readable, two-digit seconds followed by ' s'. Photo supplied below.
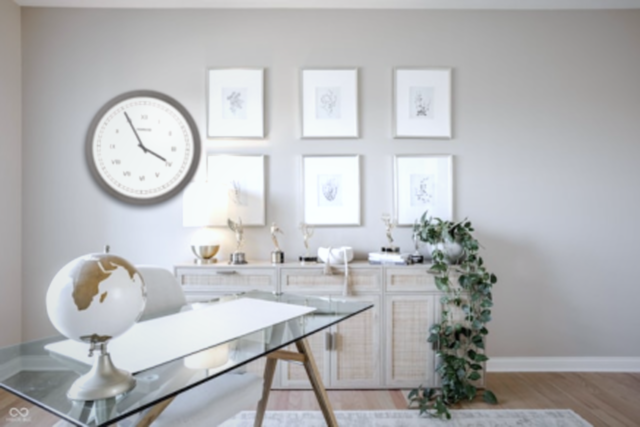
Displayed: 3 h 55 min
